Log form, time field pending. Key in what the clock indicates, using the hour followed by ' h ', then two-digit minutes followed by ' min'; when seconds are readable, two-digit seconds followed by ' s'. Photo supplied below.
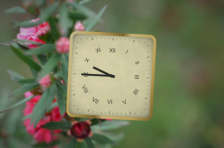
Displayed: 9 h 45 min
